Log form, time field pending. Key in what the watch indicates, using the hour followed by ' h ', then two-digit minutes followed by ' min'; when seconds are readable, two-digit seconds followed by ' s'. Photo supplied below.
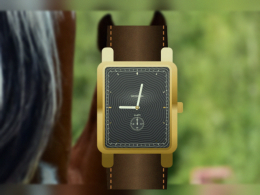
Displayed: 9 h 02 min
